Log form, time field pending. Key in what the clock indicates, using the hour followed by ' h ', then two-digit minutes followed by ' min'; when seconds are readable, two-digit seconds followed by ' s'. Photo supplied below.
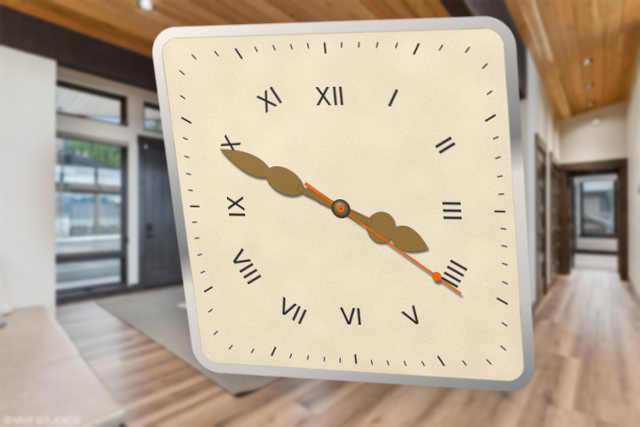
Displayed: 3 h 49 min 21 s
